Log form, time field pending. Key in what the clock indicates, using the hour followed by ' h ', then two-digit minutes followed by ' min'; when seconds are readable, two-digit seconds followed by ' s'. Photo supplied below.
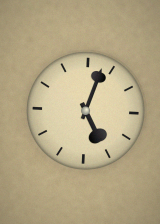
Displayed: 5 h 03 min
